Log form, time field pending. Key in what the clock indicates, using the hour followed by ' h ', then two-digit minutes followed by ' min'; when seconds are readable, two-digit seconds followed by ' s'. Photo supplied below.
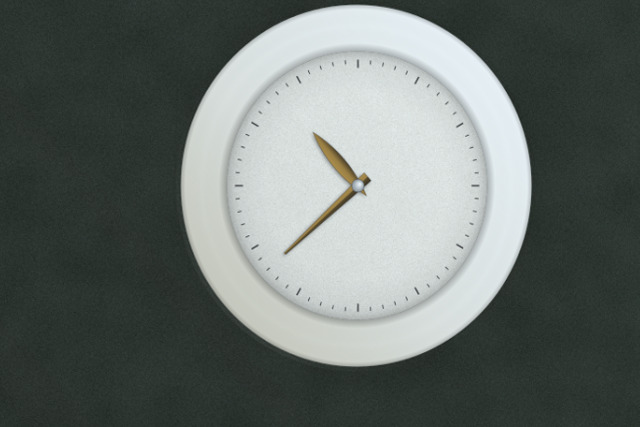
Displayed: 10 h 38 min
